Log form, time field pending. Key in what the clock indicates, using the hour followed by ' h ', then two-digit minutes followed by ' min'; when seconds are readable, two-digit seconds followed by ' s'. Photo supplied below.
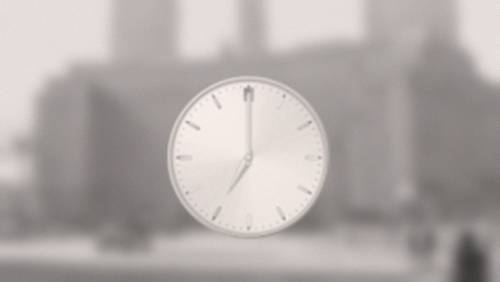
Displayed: 7 h 00 min
